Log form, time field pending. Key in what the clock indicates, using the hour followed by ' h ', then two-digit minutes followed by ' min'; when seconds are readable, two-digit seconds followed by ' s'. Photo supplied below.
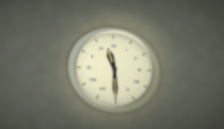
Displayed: 11 h 30 min
